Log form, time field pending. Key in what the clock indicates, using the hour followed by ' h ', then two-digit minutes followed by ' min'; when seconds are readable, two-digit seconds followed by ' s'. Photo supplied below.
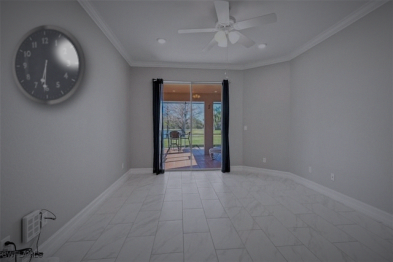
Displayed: 6 h 31 min
